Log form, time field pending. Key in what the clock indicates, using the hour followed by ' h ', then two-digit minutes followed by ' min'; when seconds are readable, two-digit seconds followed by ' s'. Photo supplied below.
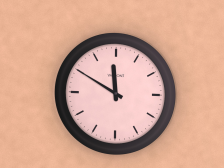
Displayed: 11 h 50 min
